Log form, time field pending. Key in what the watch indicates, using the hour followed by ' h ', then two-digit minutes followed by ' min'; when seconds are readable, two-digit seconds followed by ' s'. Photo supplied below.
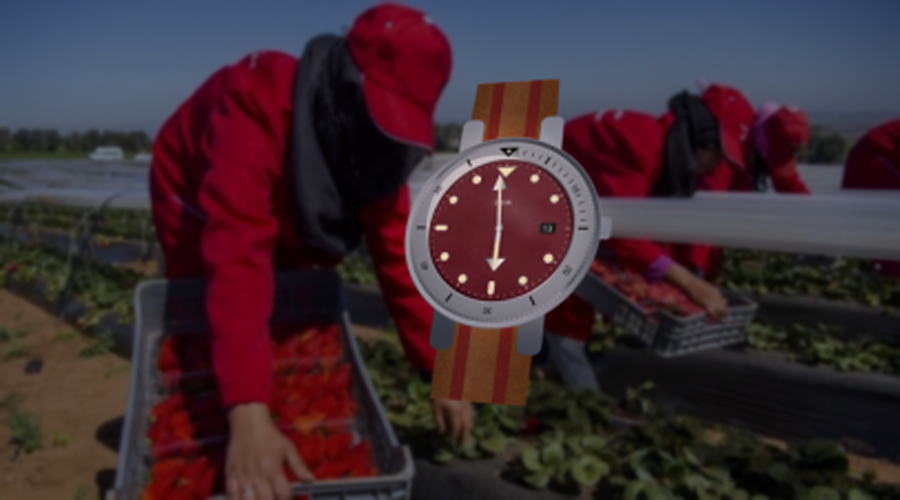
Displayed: 5 h 59 min
